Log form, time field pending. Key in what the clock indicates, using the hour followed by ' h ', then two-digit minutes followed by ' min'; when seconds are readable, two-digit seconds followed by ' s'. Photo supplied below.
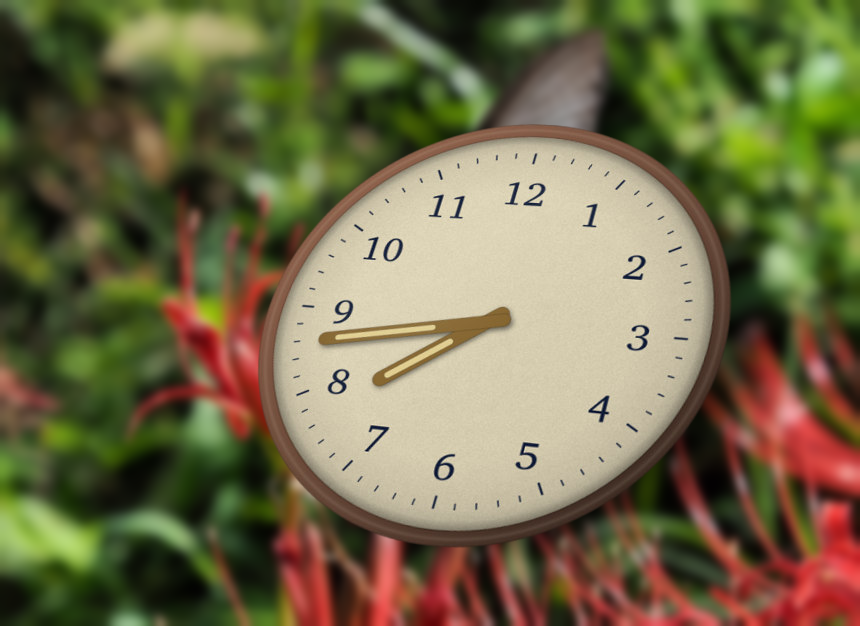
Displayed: 7 h 43 min
